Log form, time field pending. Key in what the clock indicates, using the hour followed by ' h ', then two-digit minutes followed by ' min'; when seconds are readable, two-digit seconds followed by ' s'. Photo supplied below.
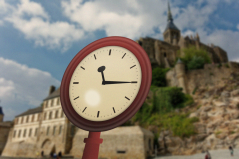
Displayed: 11 h 15 min
